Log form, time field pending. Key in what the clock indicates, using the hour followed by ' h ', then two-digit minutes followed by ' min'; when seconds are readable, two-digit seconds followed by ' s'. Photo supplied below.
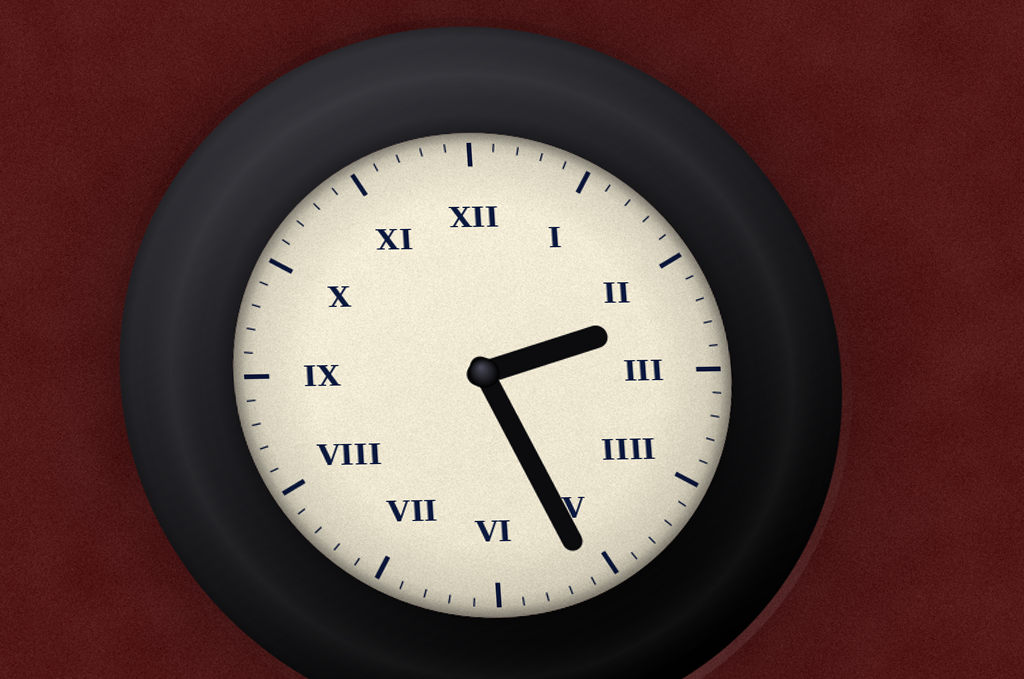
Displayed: 2 h 26 min
